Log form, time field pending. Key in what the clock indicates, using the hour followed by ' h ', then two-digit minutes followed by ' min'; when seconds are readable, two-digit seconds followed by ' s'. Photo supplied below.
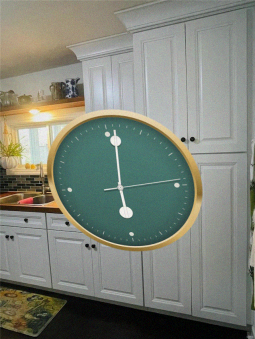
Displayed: 6 h 01 min 14 s
